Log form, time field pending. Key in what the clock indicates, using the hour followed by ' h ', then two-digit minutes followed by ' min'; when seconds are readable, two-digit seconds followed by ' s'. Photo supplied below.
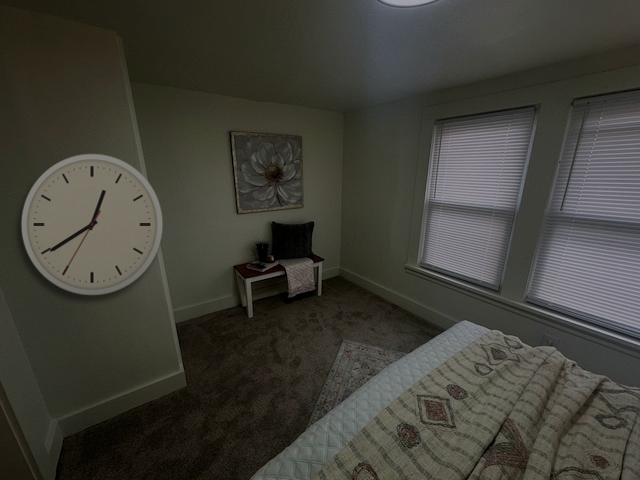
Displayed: 12 h 39 min 35 s
